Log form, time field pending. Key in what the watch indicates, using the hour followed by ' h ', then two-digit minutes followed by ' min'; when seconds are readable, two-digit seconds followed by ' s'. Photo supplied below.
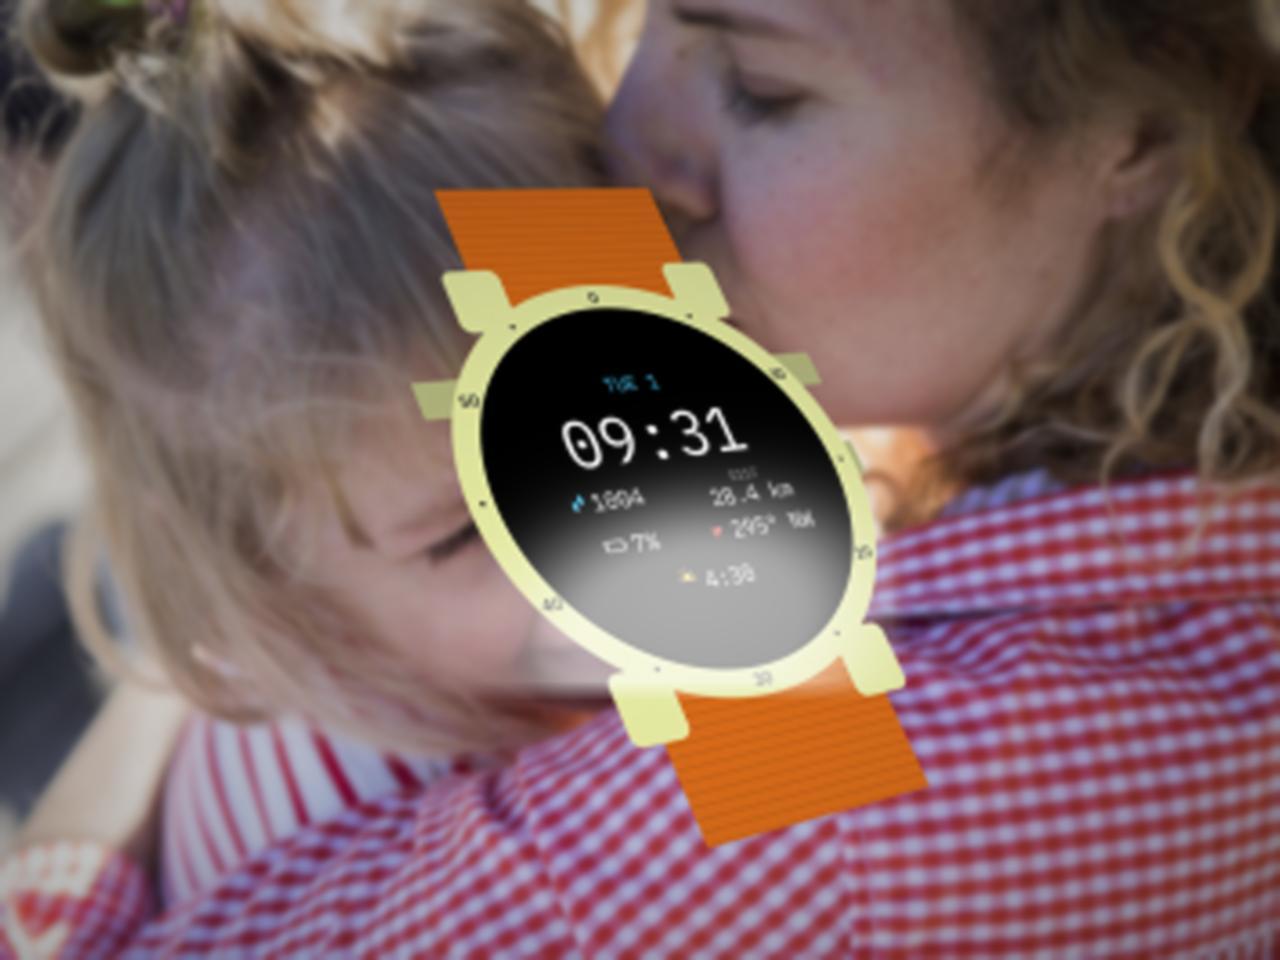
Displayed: 9 h 31 min
